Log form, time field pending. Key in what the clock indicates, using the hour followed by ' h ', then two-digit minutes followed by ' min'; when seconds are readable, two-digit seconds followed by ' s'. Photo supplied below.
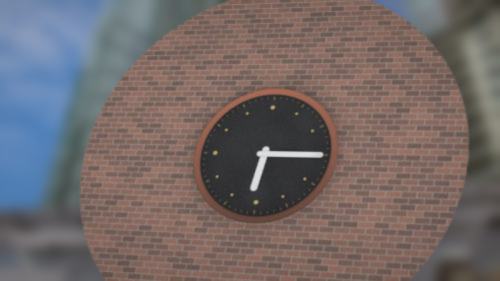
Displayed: 6 h 15 min
